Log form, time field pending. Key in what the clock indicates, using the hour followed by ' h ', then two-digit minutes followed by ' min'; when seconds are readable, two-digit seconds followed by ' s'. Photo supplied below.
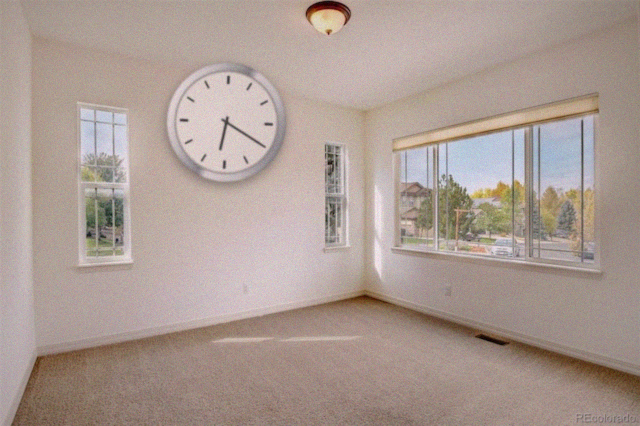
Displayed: 6 h 20 min
